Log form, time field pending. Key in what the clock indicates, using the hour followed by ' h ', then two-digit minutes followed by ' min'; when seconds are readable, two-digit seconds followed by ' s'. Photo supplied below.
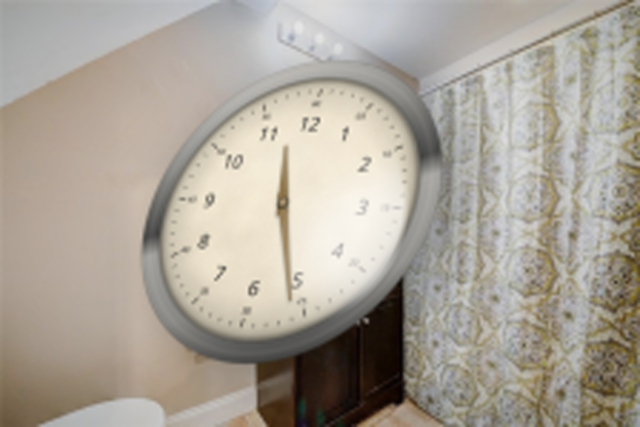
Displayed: 11 h 26 min
